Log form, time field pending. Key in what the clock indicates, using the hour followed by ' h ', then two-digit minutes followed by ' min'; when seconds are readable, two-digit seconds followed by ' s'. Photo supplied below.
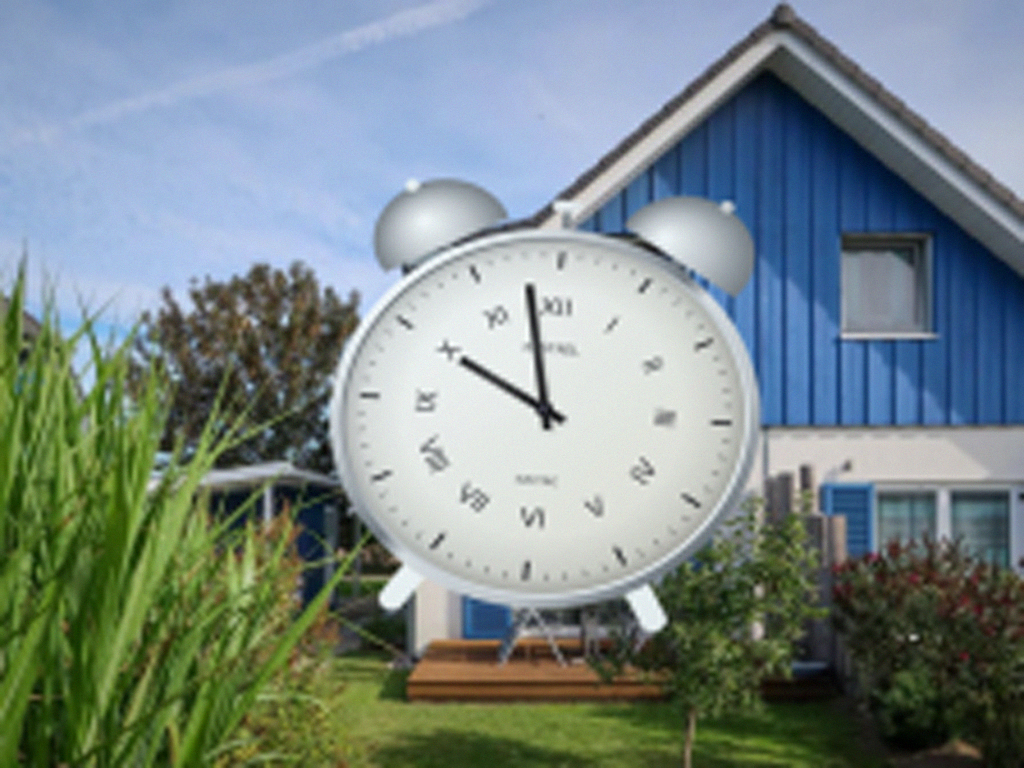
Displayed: 9 h 58 min
